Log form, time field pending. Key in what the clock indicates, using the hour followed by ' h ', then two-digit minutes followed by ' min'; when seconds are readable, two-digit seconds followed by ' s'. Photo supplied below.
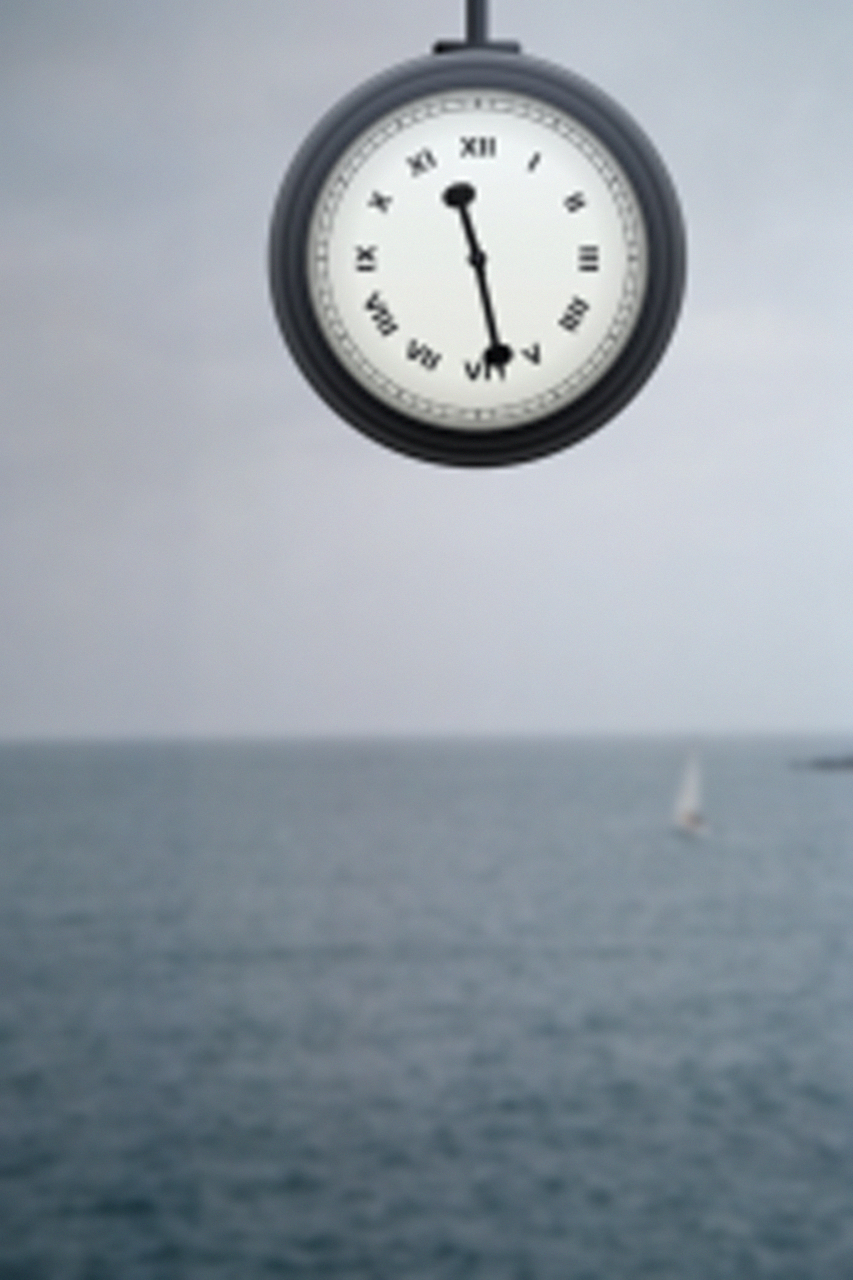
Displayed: 11 h 28 min
